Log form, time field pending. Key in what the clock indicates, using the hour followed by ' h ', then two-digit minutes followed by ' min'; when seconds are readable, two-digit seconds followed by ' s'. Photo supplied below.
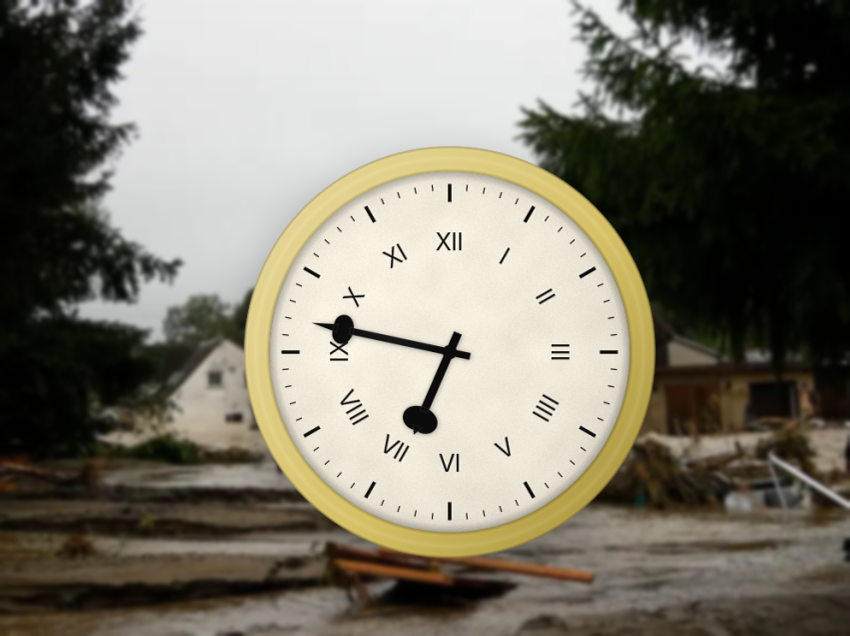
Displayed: 6 h 47 min
